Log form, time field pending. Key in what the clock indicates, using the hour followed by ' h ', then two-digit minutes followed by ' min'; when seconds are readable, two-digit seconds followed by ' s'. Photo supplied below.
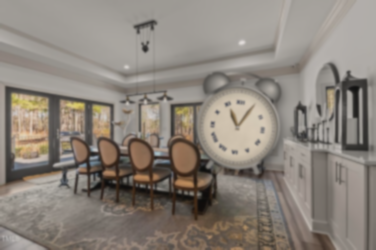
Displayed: 11 h 05 min
